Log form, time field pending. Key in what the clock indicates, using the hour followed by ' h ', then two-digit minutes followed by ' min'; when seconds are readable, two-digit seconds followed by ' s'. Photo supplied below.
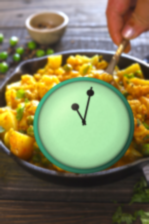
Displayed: 11 h 02 min
